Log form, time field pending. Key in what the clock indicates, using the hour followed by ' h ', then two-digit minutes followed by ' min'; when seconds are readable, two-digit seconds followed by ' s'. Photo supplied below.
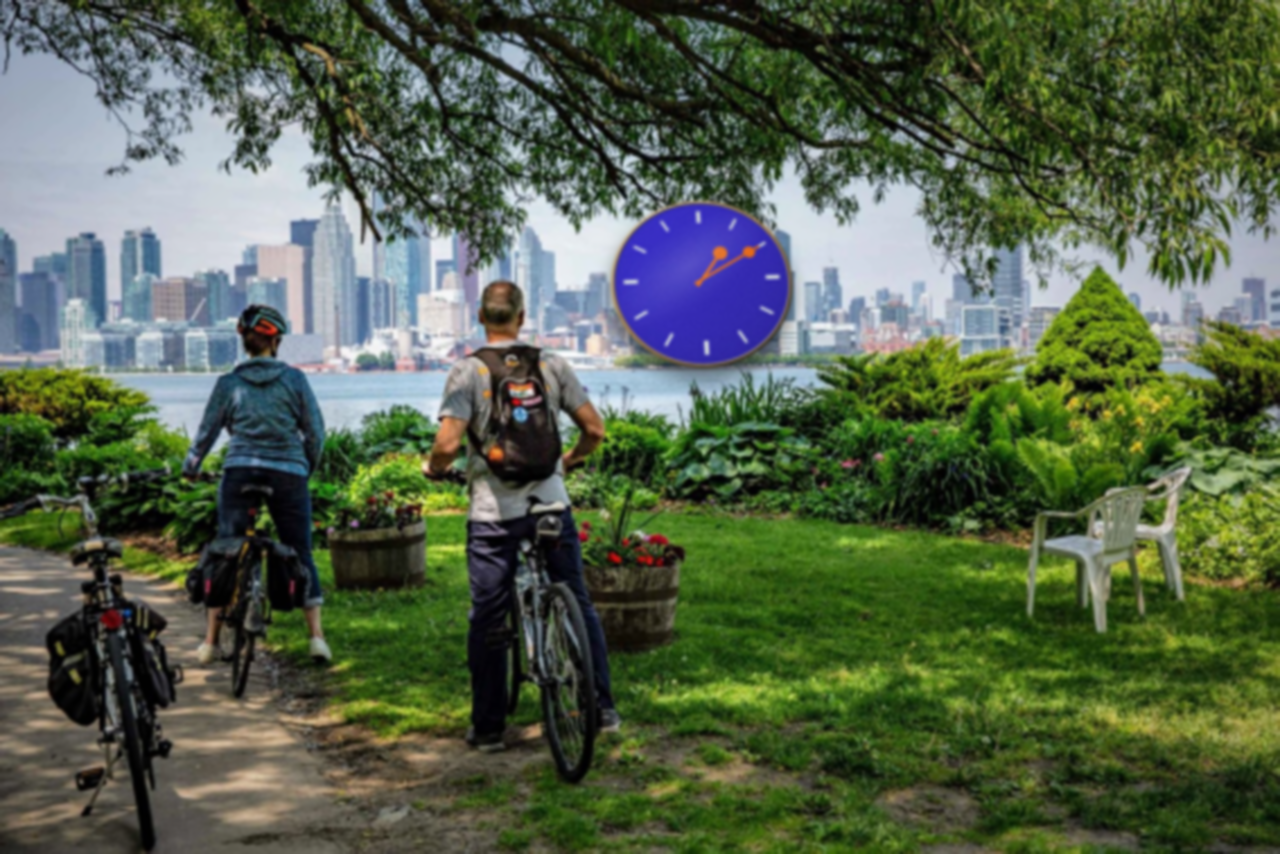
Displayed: 1 h 10 min
